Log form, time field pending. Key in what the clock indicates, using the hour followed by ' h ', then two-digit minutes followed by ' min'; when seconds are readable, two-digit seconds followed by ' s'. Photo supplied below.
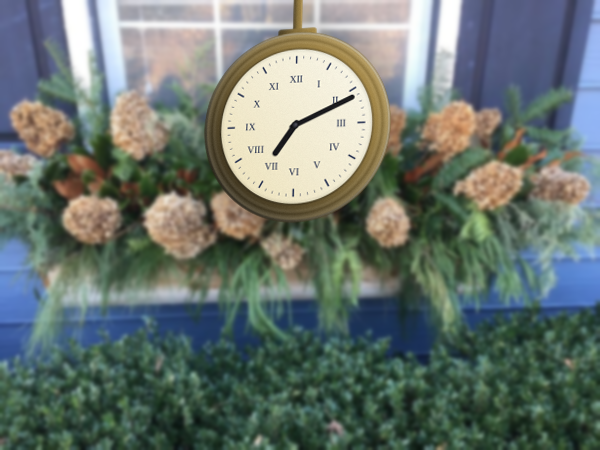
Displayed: 7 h 11 min
